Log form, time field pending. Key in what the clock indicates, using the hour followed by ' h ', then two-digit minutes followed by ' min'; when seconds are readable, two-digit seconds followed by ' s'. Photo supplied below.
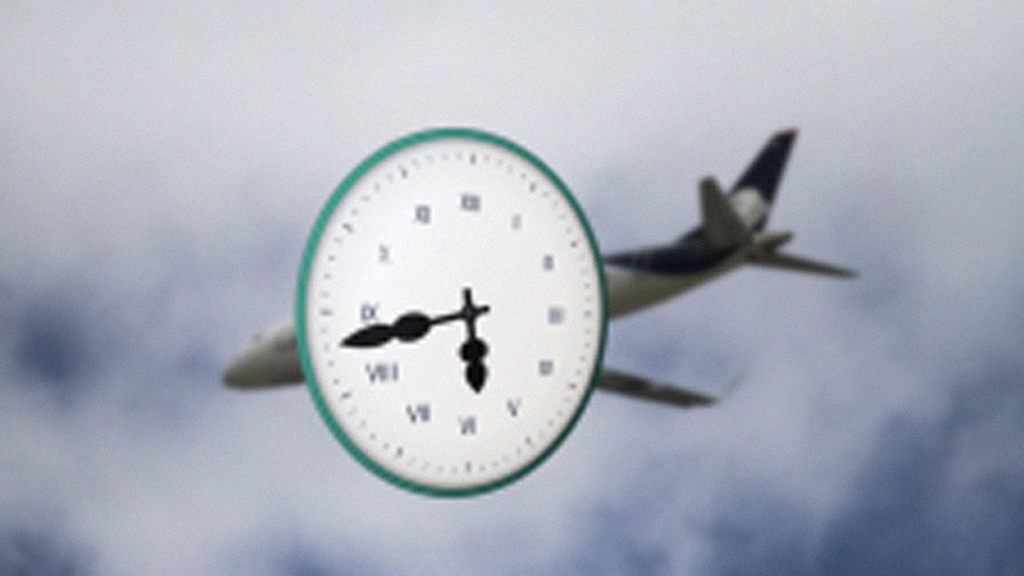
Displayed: 5 h 43 min
